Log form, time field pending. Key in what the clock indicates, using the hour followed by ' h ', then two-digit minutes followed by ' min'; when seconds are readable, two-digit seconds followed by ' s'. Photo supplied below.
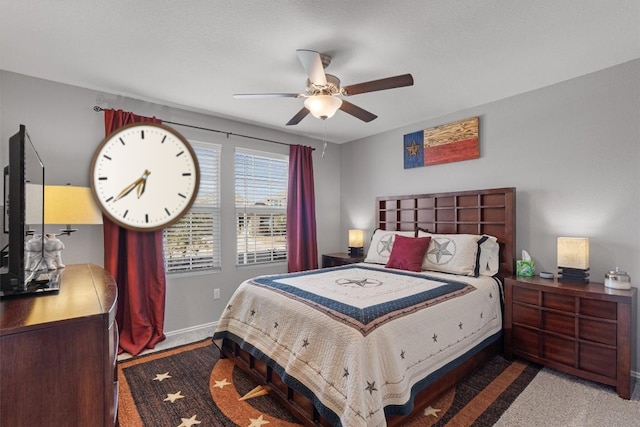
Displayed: 6 h 39 min
